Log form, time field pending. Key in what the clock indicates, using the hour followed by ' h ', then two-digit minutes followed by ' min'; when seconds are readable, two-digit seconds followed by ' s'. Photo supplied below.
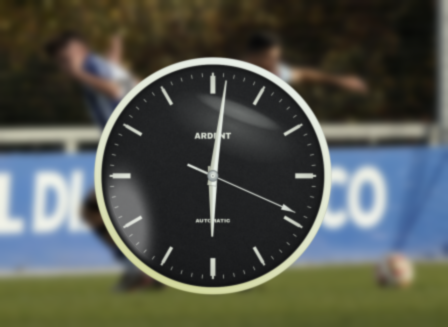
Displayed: 6 h 01 min 19 s
